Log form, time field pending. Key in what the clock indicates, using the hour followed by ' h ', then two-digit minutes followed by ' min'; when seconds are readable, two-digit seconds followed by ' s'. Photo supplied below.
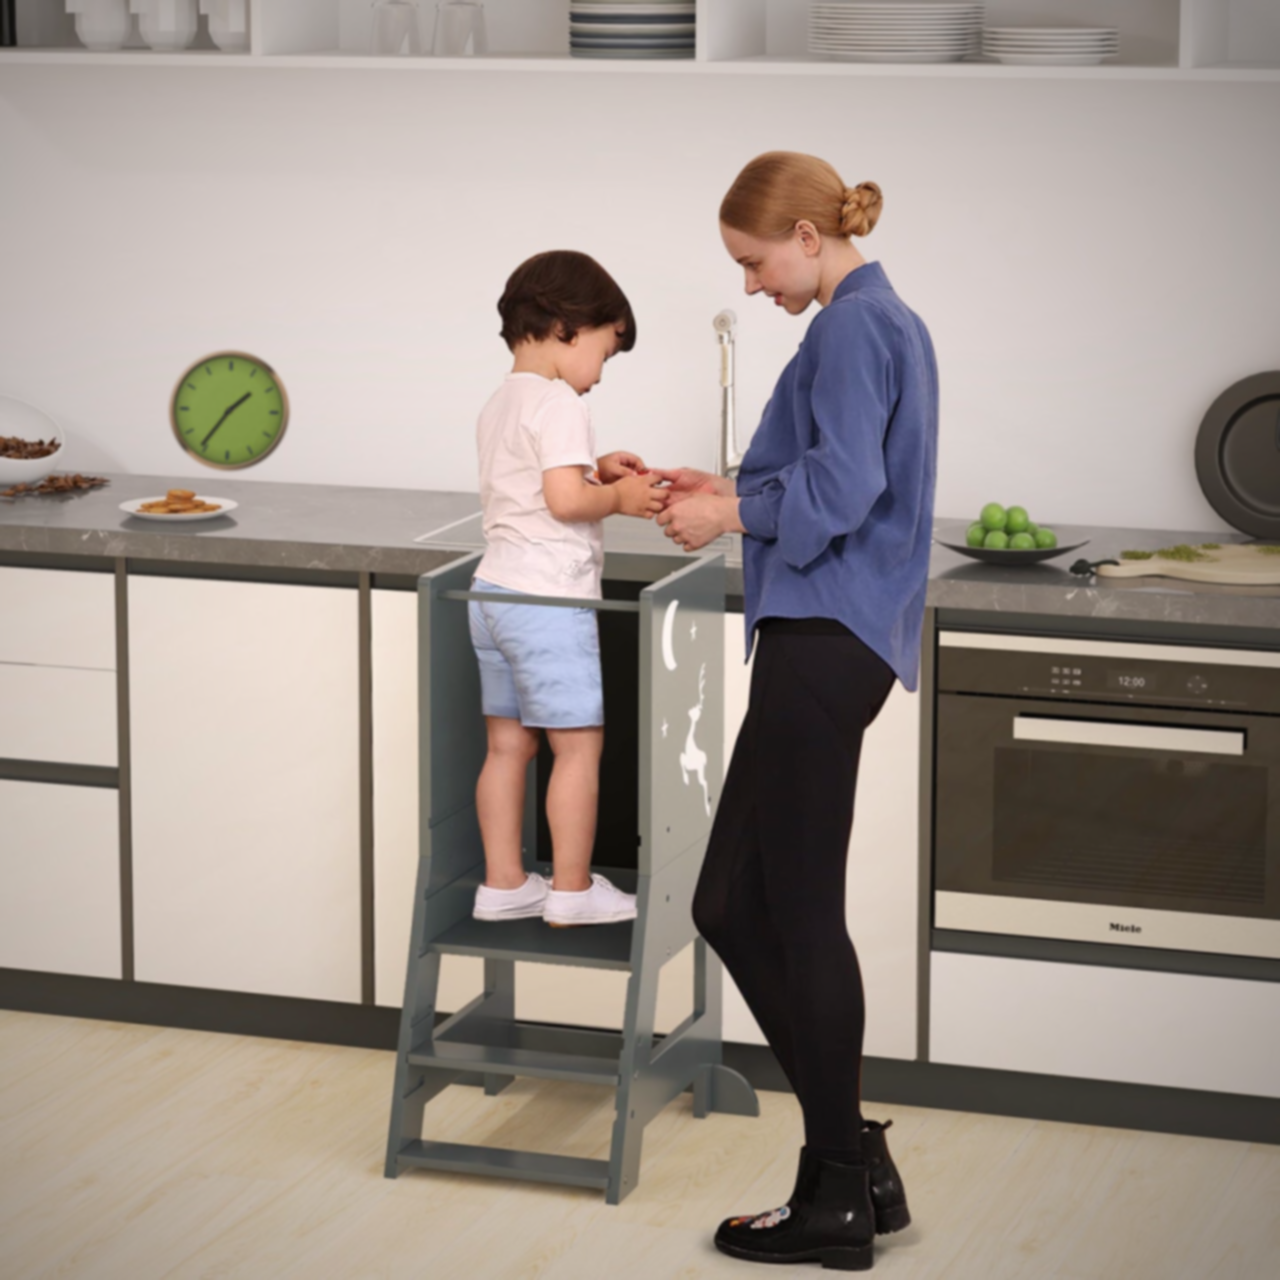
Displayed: 1 h 36 min
